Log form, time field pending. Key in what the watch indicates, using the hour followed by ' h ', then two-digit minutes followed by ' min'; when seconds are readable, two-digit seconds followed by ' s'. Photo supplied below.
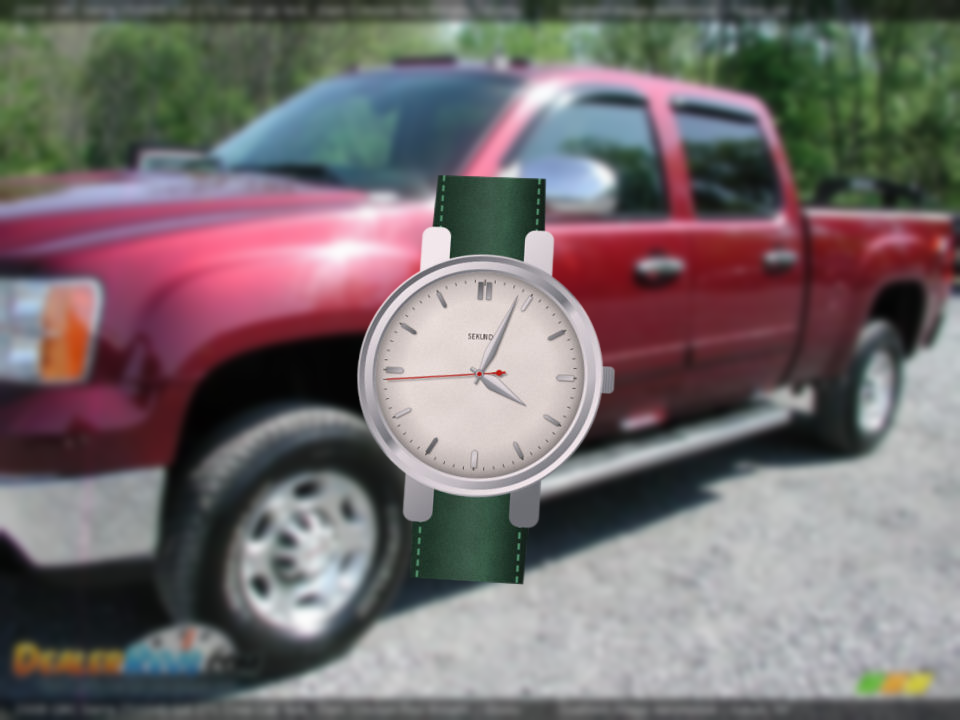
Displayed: 4 h 03 min 44 s
